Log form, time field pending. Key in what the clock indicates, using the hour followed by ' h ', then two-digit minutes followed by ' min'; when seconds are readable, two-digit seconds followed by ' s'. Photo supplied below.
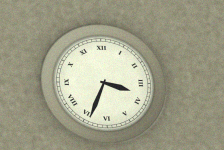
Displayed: 3 h 34 min
